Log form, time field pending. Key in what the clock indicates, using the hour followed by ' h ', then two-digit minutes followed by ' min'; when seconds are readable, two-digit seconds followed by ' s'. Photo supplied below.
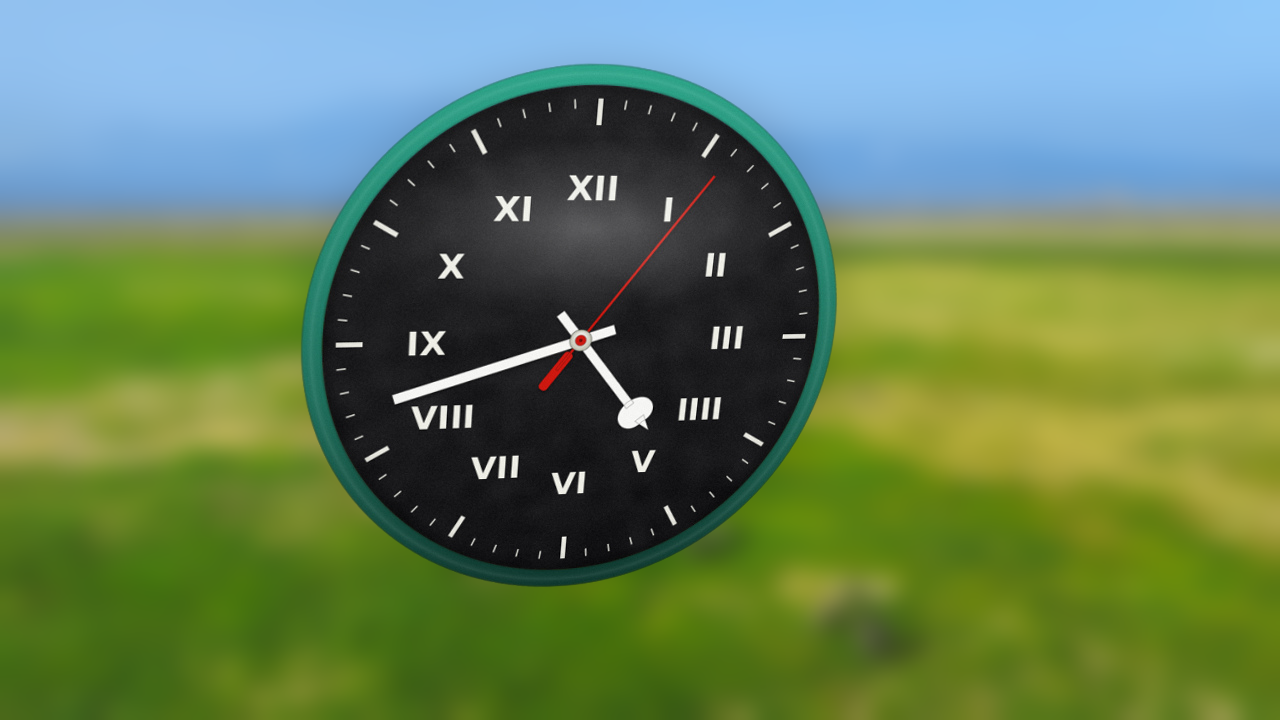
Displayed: 4 h 42 min 06 s
